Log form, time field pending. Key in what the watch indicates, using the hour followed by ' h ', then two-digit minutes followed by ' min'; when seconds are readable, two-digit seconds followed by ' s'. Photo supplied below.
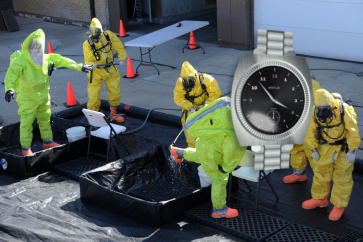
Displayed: 3 h 53 min
